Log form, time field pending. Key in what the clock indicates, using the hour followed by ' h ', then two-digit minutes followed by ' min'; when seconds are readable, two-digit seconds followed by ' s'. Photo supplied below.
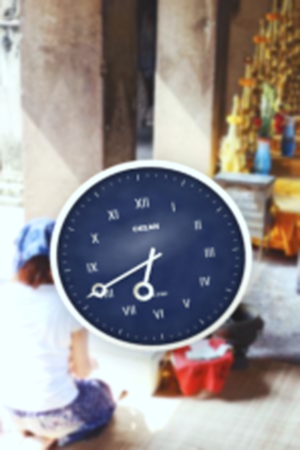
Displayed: 6 h 41 min
